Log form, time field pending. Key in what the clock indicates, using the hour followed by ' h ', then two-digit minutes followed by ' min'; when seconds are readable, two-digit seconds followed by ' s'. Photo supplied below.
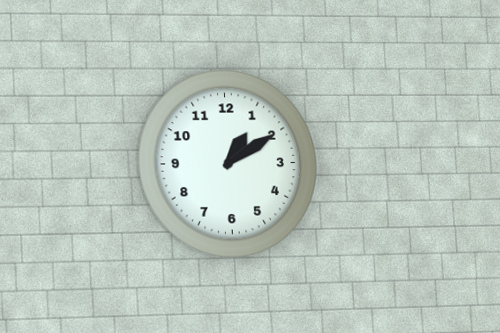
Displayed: 1 h 10 min
